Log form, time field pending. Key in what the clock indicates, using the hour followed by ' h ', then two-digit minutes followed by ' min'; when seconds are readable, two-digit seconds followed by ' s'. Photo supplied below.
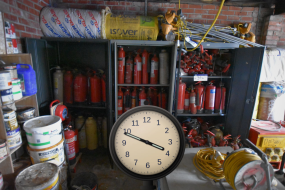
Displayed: 3 h 49 min
